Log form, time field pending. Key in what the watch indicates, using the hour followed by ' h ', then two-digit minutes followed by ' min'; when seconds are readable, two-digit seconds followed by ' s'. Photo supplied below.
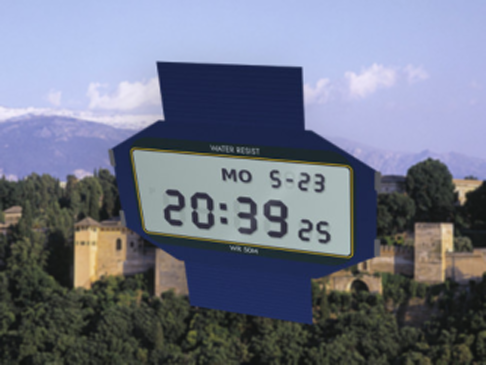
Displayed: 20 h 39 min 25 s
